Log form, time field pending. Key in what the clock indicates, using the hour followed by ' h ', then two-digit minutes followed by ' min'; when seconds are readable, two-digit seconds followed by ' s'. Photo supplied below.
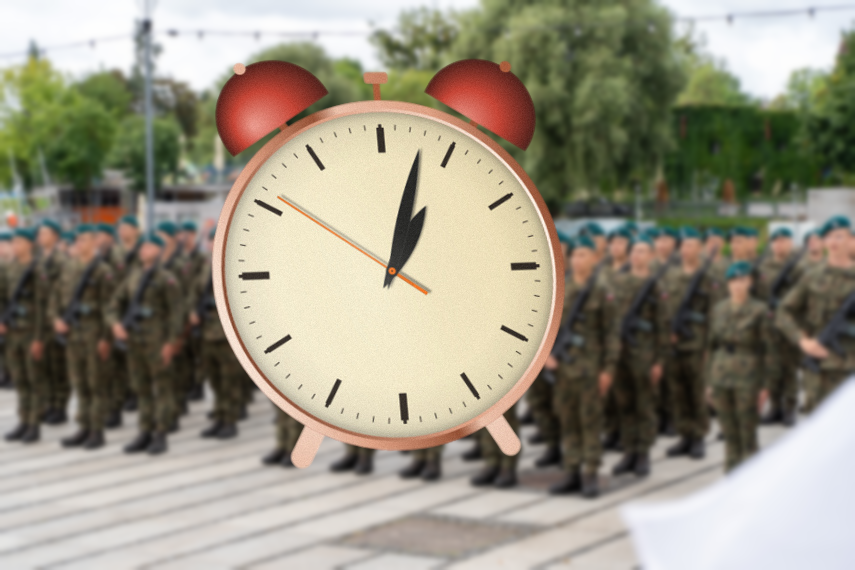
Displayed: 1 h 02 min 51 s
